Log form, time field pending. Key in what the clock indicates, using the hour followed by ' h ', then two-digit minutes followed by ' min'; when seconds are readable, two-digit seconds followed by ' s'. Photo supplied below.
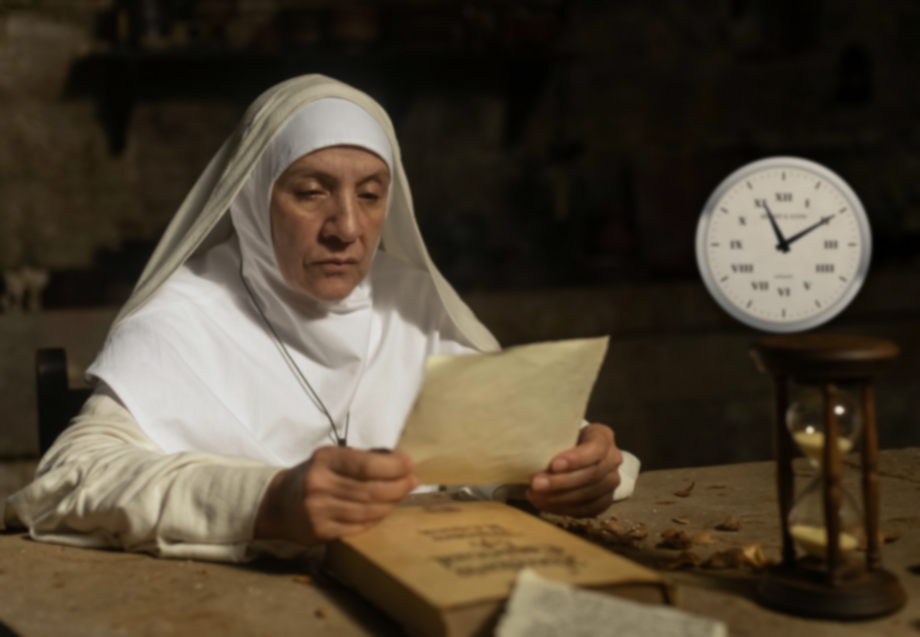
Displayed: 11 h 10 min
